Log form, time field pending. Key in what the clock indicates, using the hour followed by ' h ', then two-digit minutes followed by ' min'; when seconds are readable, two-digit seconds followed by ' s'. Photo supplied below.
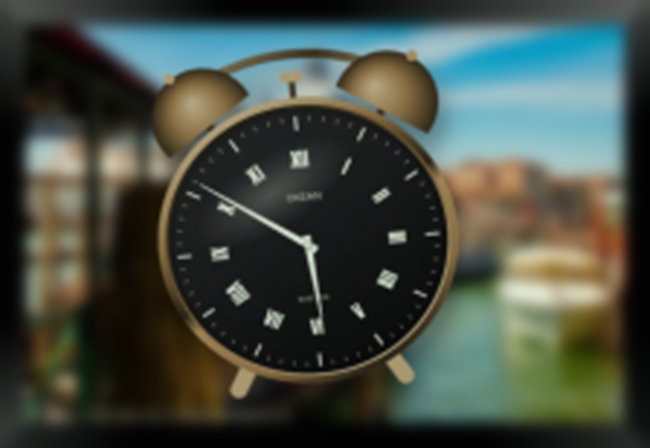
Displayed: 5 h 51 min
